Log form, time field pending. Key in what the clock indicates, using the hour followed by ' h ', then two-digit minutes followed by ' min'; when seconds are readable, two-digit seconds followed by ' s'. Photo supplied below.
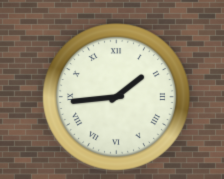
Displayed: 1 h 44 min
